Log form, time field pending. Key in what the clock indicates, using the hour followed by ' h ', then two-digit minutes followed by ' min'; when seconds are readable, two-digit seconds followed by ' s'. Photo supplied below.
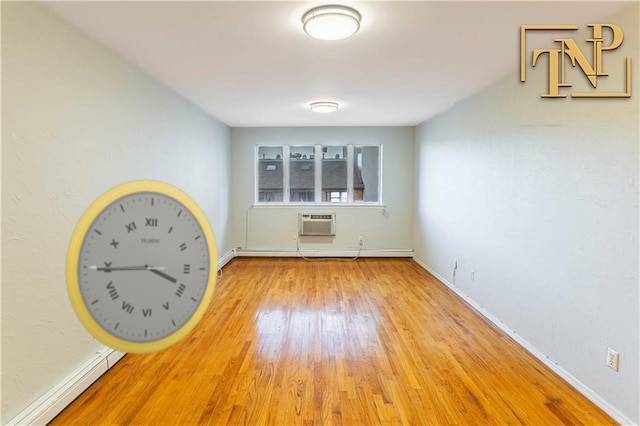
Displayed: 3 h 44 min 45 s
